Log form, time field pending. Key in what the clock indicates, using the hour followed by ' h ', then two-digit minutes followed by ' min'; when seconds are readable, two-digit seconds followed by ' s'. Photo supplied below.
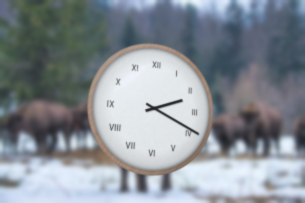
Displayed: 2 h 19 min
